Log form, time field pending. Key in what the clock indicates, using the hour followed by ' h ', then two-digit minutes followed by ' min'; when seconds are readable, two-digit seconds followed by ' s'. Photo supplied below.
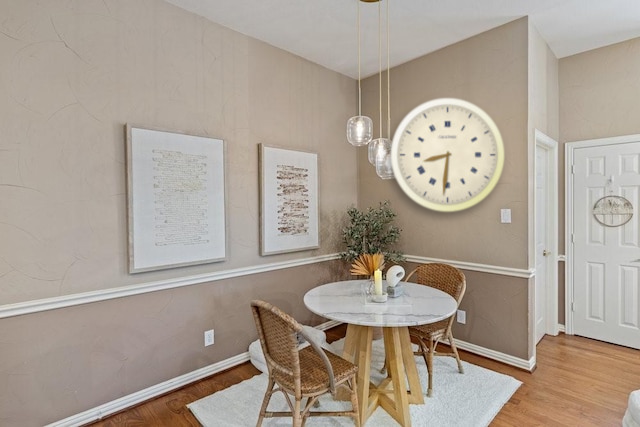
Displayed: 8 h 31 min
